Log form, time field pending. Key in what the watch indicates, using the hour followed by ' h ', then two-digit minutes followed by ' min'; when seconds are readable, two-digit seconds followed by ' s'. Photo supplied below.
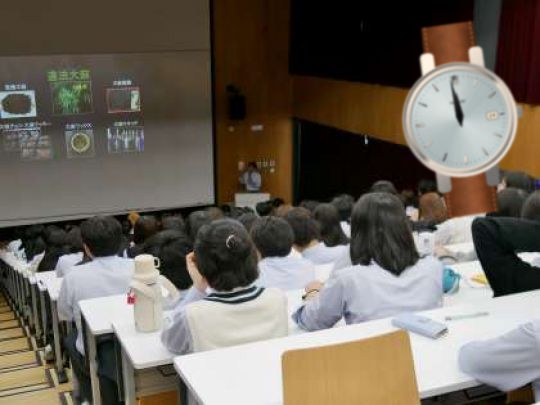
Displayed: 11 h 59 min
